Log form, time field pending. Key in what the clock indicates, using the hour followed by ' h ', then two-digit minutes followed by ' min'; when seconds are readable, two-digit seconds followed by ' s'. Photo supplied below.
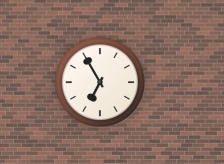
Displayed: 6 h 55 min
